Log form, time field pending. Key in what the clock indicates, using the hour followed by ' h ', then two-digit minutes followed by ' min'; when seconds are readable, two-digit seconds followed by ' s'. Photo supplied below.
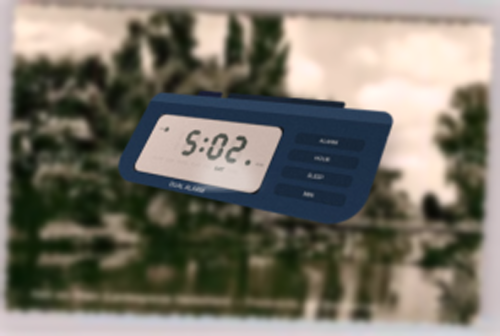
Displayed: 5 h 02 min
